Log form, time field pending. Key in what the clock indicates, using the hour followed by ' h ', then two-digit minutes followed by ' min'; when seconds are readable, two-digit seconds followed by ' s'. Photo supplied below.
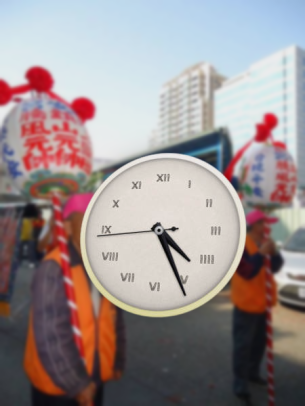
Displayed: 4 h 25 min 44 s
